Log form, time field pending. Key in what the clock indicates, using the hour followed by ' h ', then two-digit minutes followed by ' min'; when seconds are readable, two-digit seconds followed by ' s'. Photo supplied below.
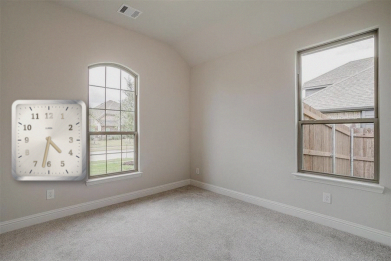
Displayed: 4 h 32 min
